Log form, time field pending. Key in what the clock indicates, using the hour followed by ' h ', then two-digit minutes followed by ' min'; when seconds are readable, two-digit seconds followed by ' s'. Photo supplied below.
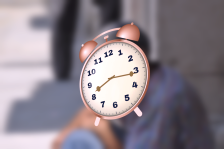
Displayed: 8 h 16 min
